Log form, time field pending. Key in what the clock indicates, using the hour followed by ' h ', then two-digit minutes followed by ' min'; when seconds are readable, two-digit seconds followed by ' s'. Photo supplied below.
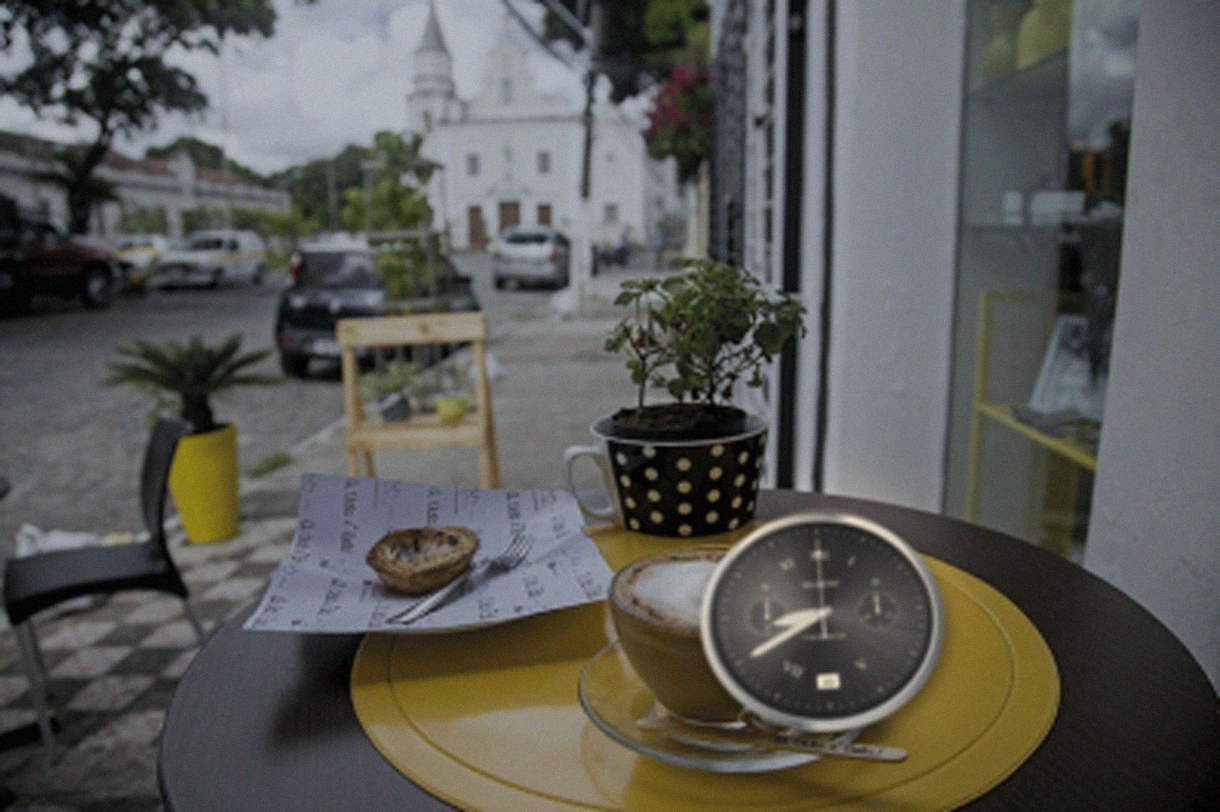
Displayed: 8 h 40 min
